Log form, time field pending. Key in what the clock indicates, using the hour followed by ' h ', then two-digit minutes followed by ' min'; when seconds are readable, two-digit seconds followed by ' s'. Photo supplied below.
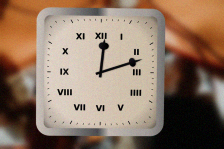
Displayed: 12 h 12 min
